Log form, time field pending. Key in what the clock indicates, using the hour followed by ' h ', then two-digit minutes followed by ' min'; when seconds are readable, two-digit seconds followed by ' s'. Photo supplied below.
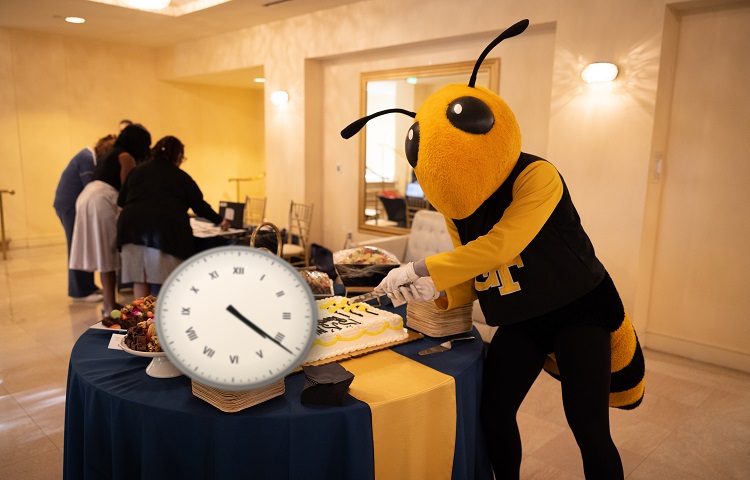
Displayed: 4 h 21 min
